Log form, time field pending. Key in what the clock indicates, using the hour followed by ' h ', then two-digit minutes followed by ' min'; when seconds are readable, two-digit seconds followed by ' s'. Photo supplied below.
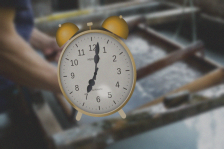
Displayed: 7 h 02 min
